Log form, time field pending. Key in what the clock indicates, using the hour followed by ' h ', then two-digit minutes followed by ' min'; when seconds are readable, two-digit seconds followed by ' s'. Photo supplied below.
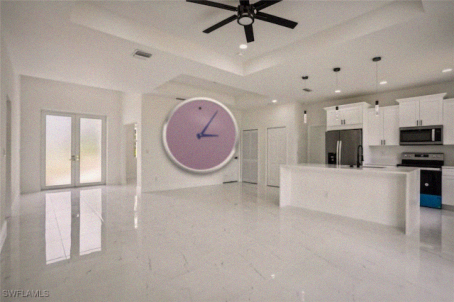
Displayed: 3 h 06 min
